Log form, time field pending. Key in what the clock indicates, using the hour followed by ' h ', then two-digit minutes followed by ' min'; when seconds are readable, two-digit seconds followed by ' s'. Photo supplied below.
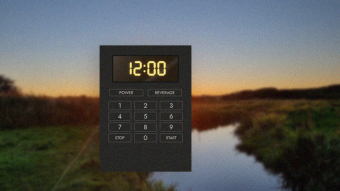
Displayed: 12 h 00 min
